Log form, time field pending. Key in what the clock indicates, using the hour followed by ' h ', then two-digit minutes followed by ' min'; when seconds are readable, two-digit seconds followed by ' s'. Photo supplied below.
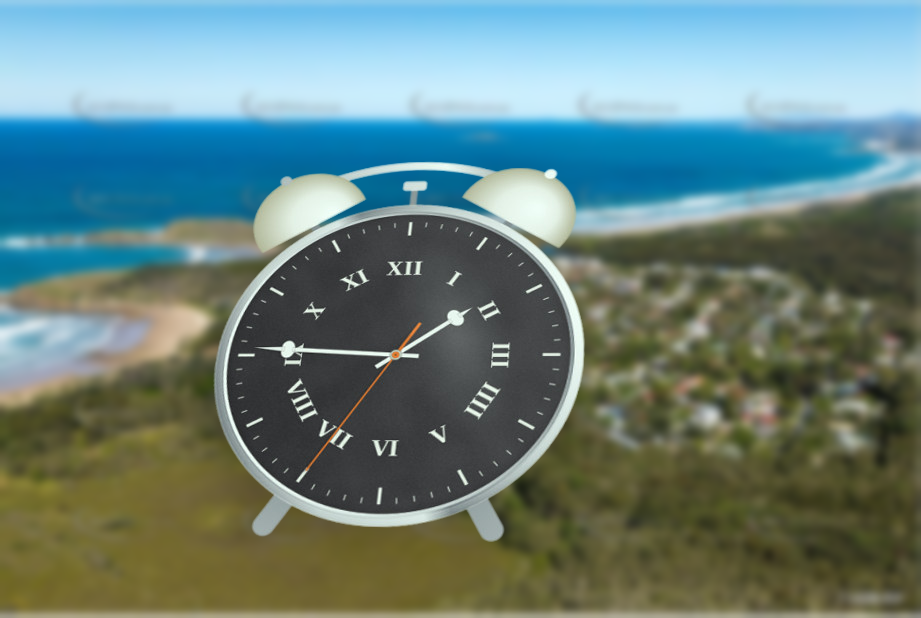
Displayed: 1 h 45 min 35 s
